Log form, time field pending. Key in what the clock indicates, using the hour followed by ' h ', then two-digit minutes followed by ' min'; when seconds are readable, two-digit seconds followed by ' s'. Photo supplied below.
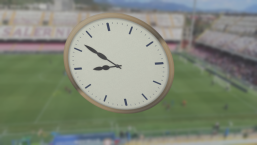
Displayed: 8 h 52 min
